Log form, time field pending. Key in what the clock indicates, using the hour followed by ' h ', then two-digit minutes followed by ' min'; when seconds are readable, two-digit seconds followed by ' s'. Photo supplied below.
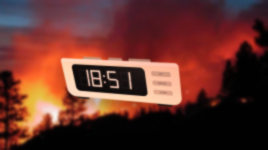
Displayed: 18 h 51 min
